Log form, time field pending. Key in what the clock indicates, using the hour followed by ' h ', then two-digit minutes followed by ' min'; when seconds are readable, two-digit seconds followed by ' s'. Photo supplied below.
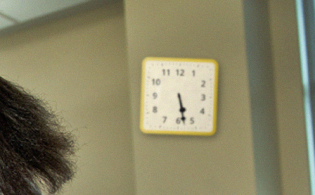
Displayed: 5 h 28 min
